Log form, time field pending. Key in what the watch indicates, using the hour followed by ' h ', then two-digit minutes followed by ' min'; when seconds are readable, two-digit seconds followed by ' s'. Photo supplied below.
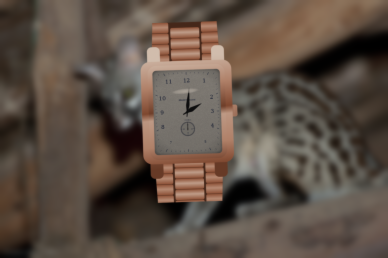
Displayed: 2 h 01 min
